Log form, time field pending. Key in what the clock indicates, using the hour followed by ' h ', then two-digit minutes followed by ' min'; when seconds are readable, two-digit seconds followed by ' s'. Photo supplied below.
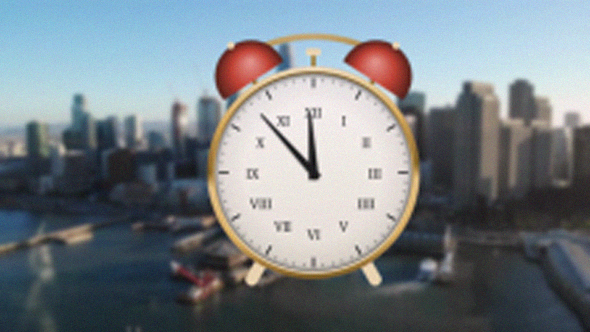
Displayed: 11 h 53 min
